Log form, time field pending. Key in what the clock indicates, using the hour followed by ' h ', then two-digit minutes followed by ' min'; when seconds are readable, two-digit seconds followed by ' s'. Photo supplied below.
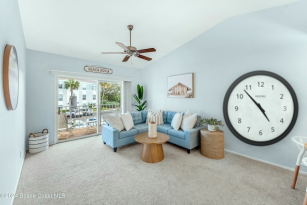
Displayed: 4 h 53 min
